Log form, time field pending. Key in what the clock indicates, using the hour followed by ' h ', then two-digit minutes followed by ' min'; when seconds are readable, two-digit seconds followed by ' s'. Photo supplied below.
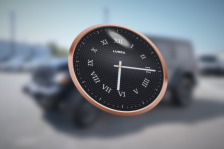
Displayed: 6 h 15 min
